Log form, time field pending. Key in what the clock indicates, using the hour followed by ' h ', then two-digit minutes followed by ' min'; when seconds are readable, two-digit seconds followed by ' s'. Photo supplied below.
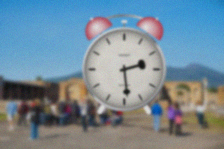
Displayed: 2 h 29 min
